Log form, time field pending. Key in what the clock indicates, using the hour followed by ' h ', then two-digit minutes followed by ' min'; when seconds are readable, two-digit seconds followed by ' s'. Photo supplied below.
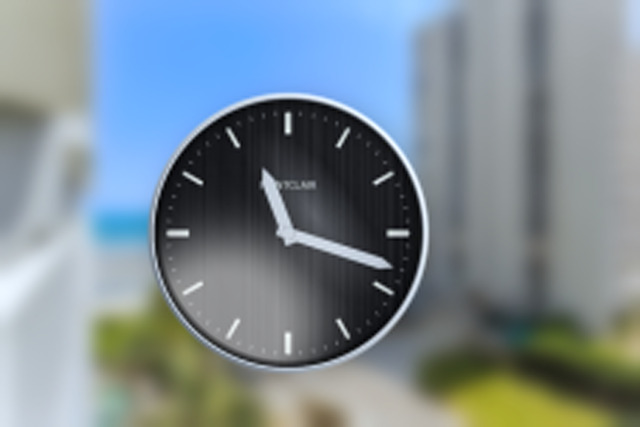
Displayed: 11 h 18 min
